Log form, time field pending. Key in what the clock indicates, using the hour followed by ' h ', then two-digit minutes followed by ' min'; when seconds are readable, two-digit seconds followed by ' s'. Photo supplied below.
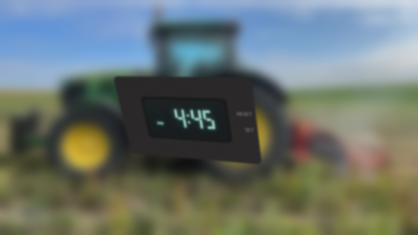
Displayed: 4 h 45 min
